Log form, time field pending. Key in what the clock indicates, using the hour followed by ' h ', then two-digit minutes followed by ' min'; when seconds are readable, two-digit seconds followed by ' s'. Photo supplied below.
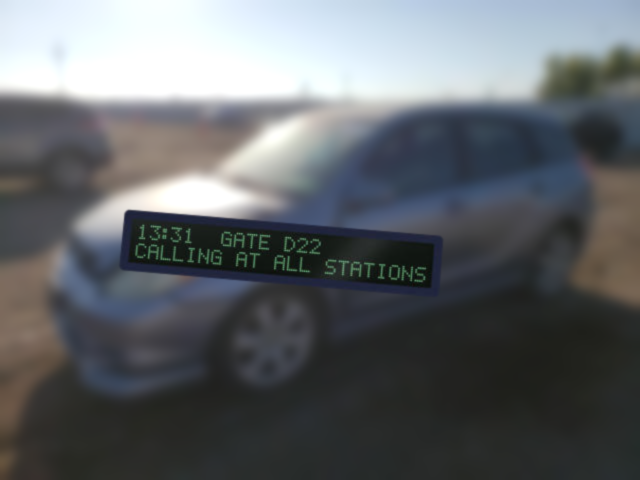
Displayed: 13 h 31 min
